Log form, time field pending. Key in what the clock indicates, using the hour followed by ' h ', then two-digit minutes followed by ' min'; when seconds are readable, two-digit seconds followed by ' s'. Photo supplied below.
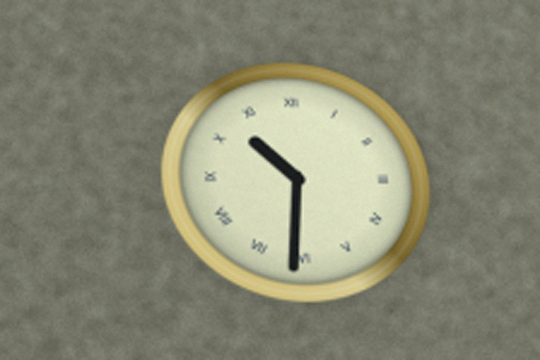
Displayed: 10 h 31 min
